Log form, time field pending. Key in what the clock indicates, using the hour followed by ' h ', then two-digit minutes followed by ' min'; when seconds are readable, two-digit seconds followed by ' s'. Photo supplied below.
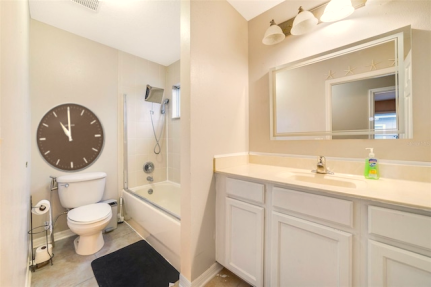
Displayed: 11 h 00 min
